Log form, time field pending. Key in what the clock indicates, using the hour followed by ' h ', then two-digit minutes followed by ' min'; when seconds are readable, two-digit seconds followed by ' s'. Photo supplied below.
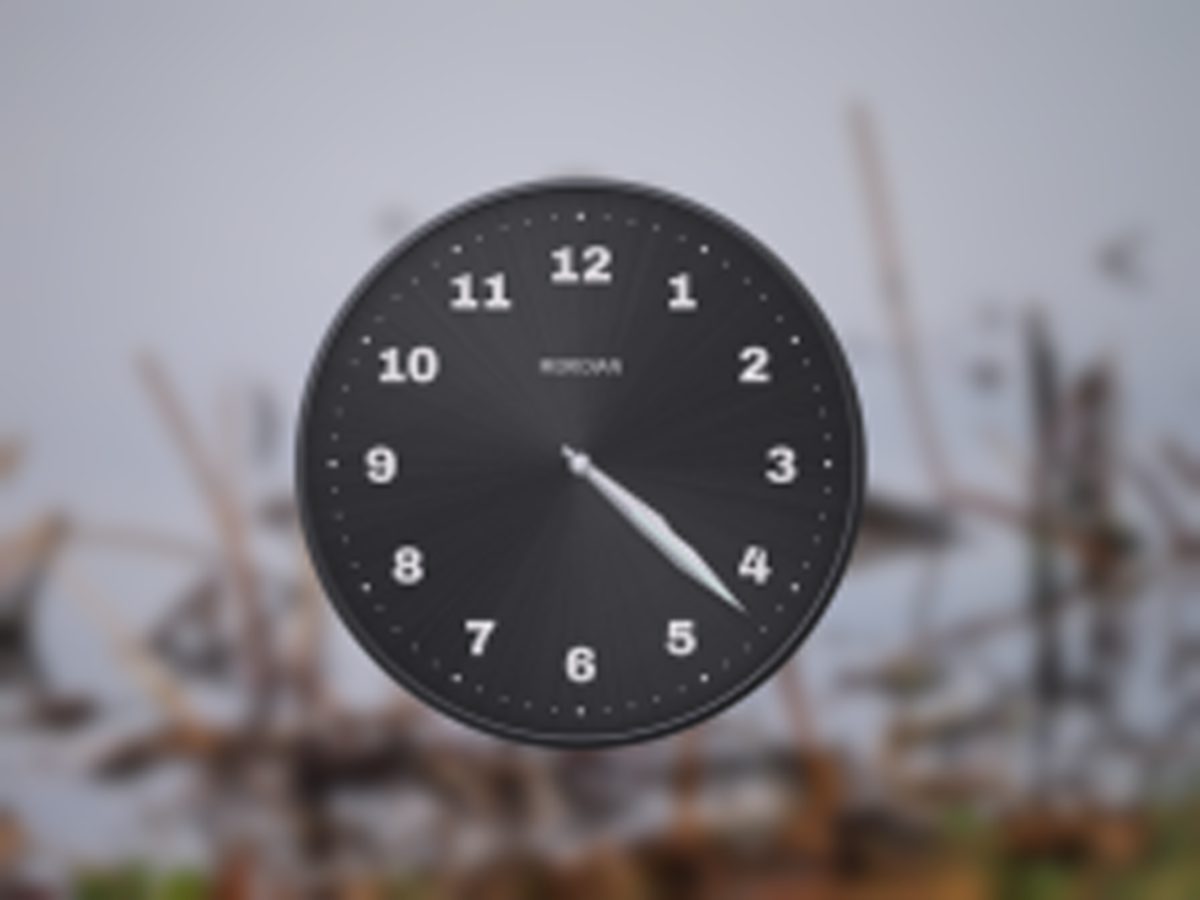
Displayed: 4 h 22 min
